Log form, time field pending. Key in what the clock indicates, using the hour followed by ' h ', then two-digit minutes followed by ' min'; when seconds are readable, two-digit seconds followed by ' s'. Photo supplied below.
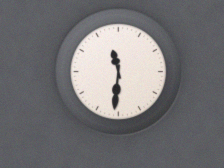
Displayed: 11 h 31 min
